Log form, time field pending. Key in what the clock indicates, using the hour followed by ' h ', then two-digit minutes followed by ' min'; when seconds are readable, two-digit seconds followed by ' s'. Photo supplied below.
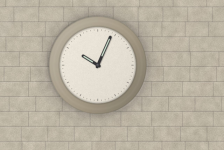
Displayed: 10 h 04 min
